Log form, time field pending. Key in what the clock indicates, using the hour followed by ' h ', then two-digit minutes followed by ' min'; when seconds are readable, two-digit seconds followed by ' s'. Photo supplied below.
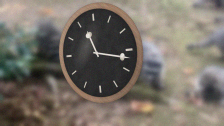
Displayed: 11 h 17 min
